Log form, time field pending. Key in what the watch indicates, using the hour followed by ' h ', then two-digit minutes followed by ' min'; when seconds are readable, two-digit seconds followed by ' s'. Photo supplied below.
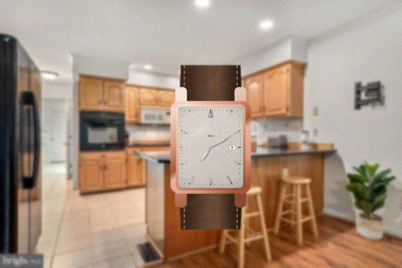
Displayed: 7 h 10 min
